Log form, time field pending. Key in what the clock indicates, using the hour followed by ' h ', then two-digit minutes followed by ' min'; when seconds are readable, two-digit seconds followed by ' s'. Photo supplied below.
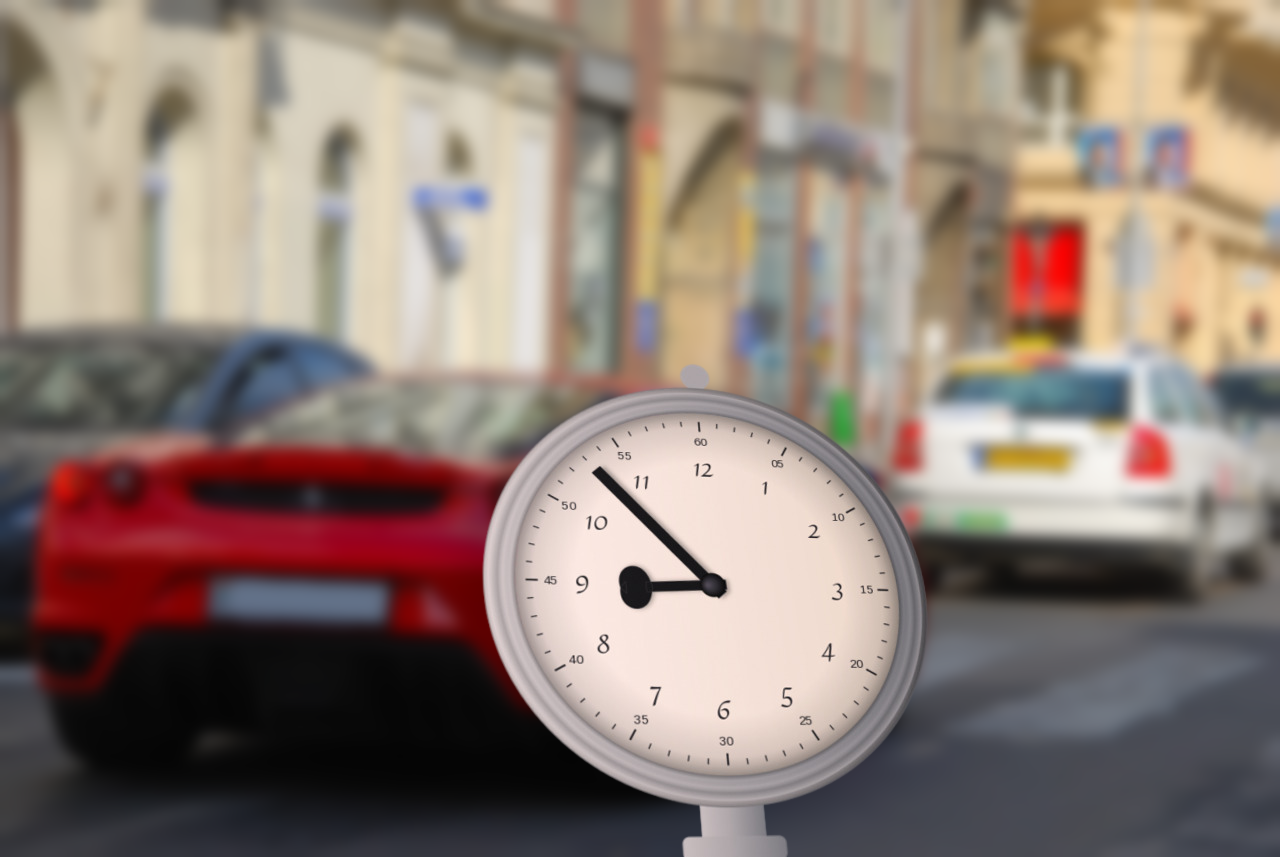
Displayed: 8 h 53 min
